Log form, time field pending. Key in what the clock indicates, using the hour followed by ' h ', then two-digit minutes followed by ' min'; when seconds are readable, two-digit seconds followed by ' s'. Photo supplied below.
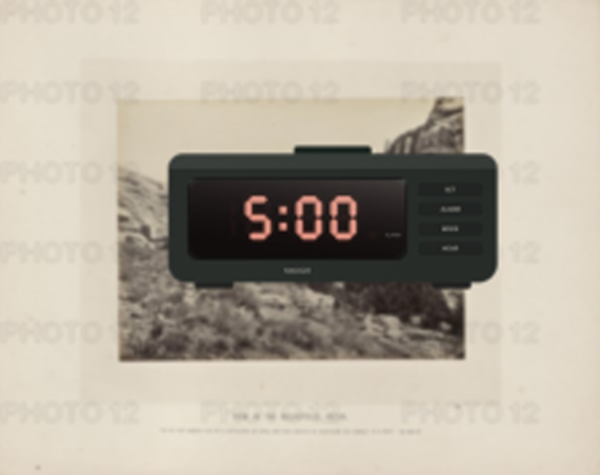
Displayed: 5 h 00 min
